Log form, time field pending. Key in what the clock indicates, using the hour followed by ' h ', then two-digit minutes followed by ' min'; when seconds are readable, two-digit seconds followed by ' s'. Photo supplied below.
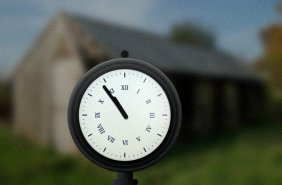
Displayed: 10 h 54 min
